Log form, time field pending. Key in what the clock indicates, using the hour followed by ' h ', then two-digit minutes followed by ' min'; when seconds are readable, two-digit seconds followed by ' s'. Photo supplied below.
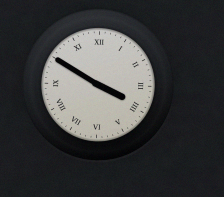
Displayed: 3 h 50 min
